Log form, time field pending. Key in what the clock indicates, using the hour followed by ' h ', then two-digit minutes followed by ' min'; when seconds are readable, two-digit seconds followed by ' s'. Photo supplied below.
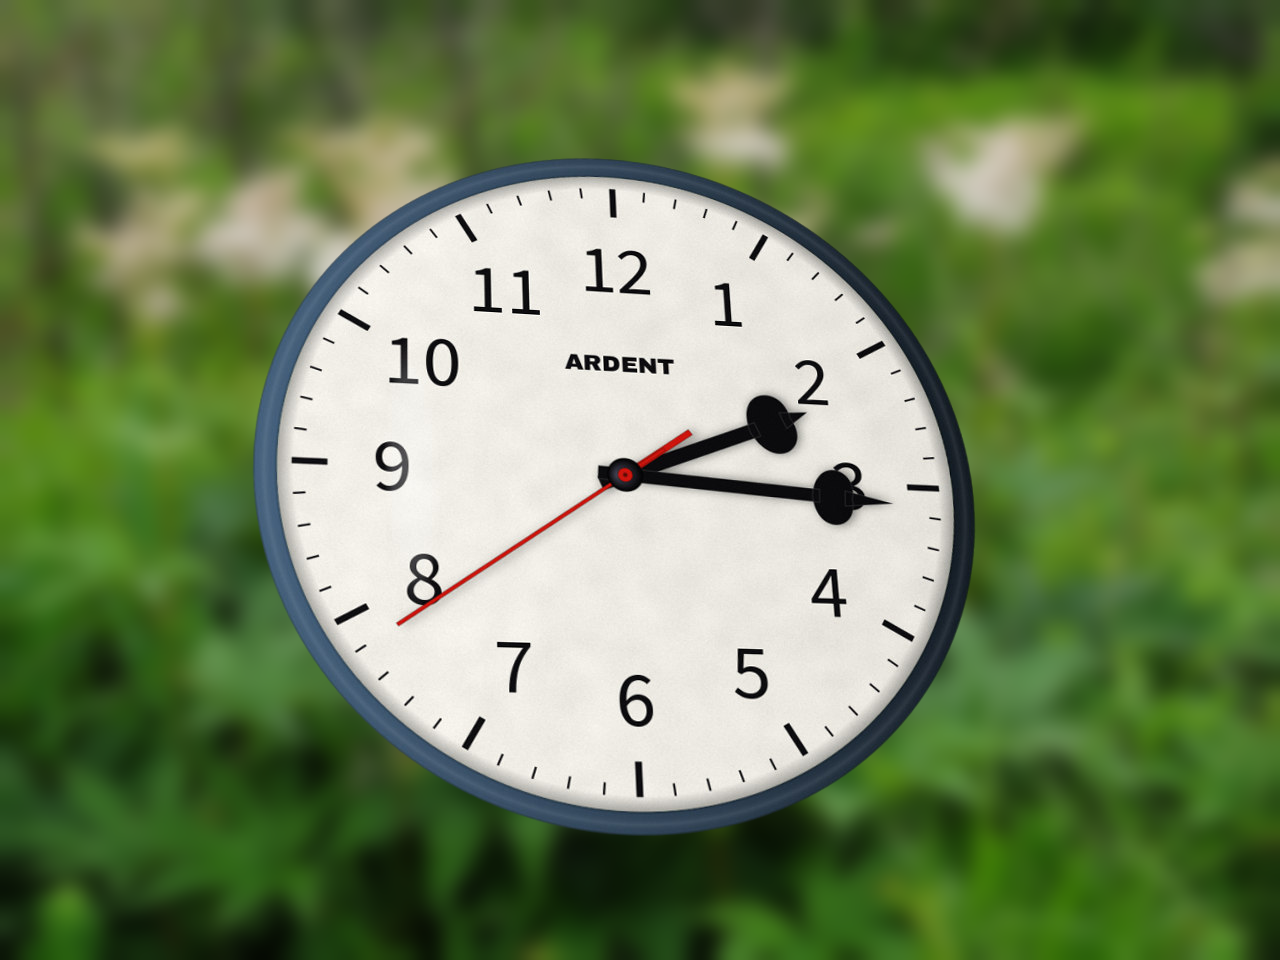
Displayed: 2 h 15 min 39 s
